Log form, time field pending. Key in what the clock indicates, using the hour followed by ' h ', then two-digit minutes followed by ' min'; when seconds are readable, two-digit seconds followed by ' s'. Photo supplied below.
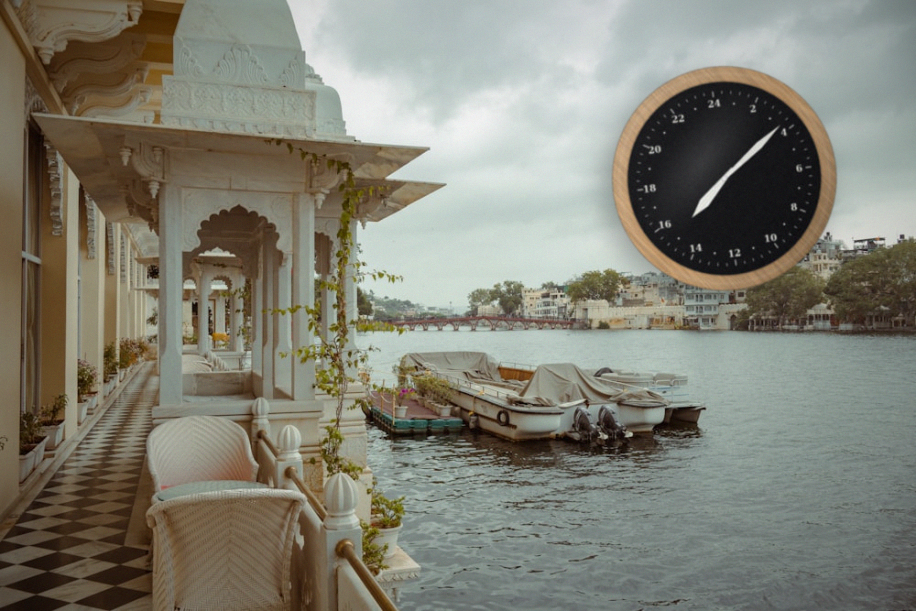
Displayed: 15 h 09 min
